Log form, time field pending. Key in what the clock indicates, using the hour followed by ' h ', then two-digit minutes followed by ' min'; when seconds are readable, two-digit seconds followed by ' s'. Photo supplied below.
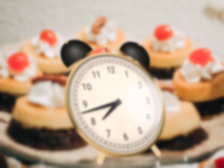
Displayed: 7 h 43 min
